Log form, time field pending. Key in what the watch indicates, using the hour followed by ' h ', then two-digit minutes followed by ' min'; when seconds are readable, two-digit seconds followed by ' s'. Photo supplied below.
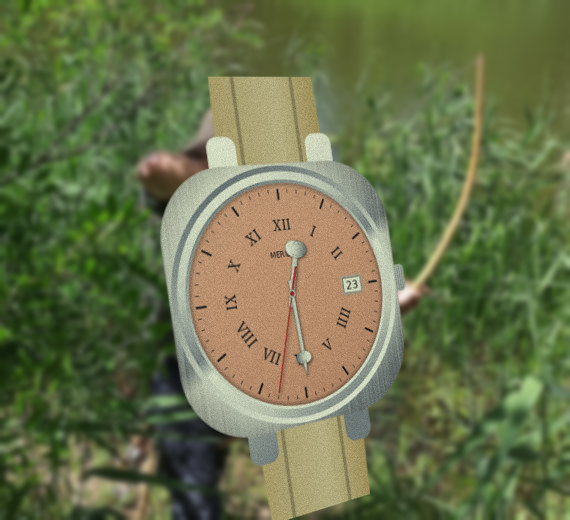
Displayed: 12 h 29 min 33 s
